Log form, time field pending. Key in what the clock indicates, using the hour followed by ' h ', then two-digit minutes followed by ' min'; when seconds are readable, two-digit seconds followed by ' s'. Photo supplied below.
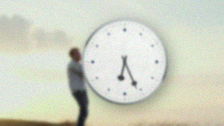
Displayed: 6 h 26 min
